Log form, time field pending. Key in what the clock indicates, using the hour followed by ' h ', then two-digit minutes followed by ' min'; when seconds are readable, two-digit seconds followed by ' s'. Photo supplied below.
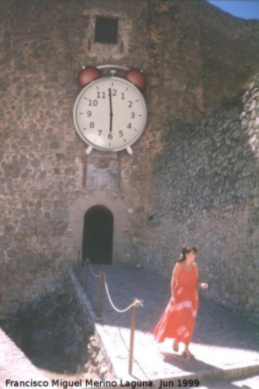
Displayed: 5 h 59 min
